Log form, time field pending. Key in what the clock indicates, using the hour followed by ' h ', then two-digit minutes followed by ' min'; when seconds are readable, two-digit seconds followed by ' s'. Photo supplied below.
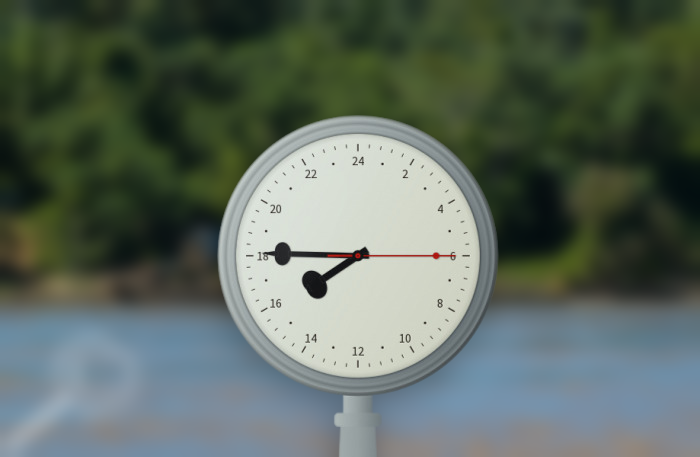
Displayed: 15 h 45 min 15 s
